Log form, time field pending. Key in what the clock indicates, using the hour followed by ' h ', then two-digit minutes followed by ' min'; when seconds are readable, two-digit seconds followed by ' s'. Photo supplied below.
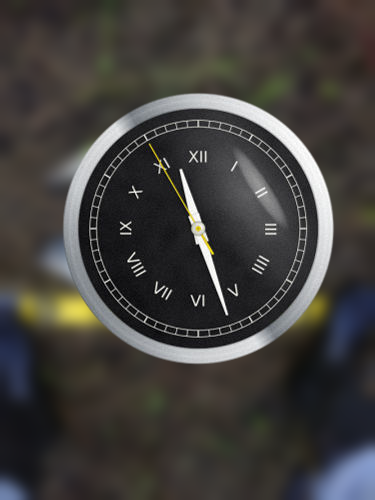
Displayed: 11 h 26 min 55 s
